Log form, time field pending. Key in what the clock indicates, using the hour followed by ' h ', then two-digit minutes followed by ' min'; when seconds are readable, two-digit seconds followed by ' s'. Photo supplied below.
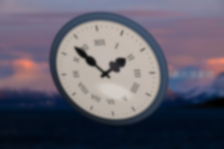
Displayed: 1 h 53 min
